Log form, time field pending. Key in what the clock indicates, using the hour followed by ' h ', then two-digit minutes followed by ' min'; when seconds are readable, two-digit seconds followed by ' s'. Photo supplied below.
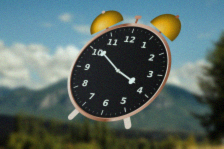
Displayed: 3 h 51 min
